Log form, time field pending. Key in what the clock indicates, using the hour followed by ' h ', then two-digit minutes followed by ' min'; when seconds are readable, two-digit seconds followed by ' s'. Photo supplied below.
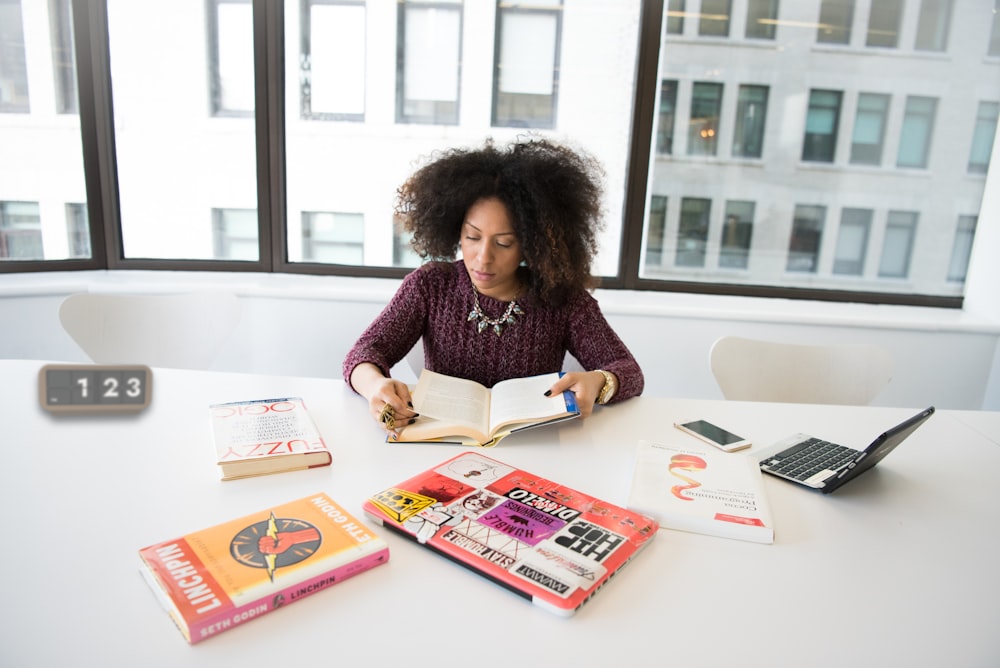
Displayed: 1 h 23 min
